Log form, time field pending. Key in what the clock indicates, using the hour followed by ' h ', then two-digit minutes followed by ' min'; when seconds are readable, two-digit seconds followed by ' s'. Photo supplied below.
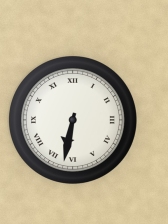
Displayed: 6 h 32 min
